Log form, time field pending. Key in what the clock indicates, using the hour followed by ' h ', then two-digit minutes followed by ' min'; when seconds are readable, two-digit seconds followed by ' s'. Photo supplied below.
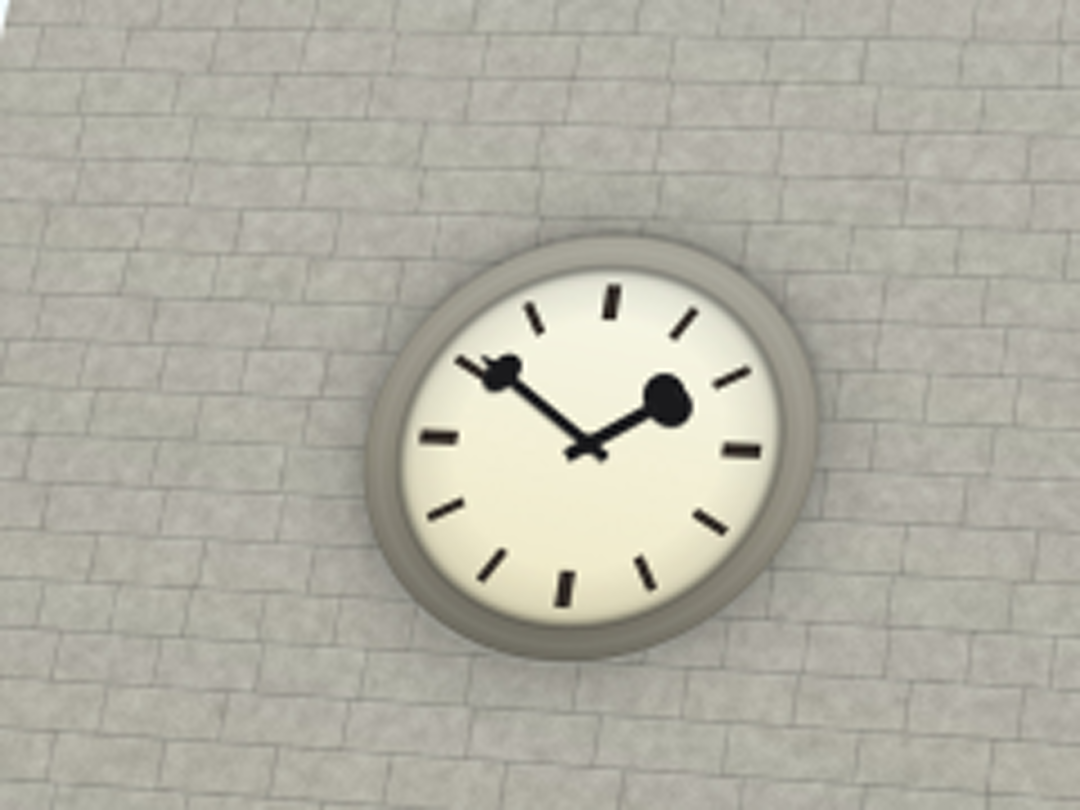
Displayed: 1 h 51 min
